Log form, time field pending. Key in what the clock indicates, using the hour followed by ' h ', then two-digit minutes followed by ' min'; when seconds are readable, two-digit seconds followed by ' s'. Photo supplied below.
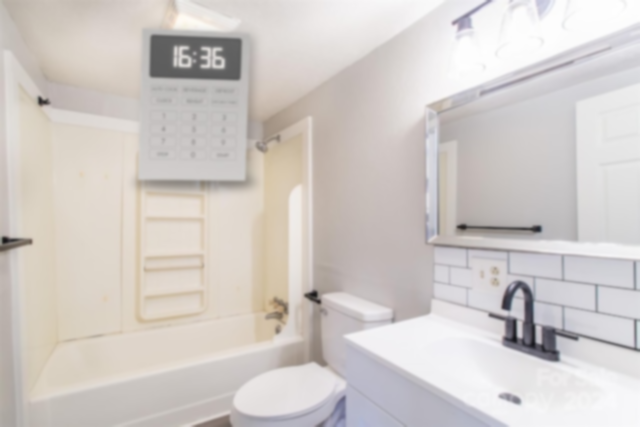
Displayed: 16 h 36 min
